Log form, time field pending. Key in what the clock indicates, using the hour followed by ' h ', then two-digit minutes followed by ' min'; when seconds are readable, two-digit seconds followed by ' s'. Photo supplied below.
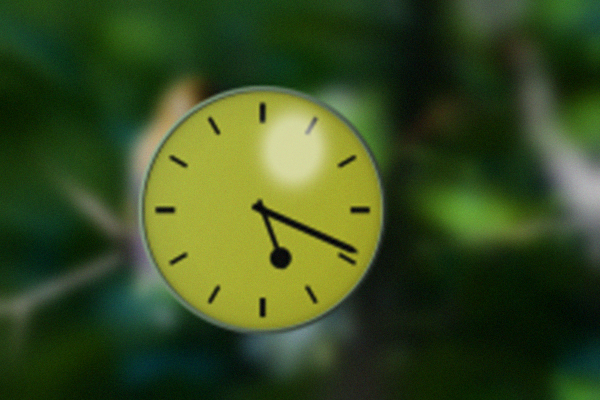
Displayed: 5 h 19 min
